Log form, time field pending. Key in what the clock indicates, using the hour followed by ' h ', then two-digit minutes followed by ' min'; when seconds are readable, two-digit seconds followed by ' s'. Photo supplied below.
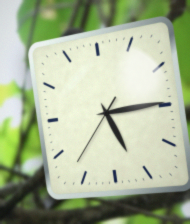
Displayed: 5 h 14 min 37 s
